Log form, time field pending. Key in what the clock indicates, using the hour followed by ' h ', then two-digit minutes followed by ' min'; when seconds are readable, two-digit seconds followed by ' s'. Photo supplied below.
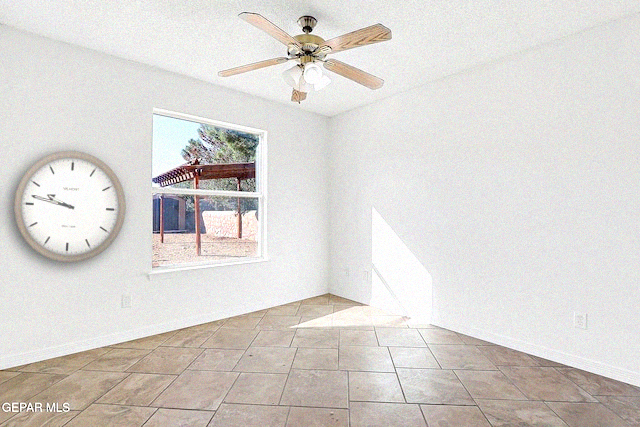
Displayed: 9 h 47 min
